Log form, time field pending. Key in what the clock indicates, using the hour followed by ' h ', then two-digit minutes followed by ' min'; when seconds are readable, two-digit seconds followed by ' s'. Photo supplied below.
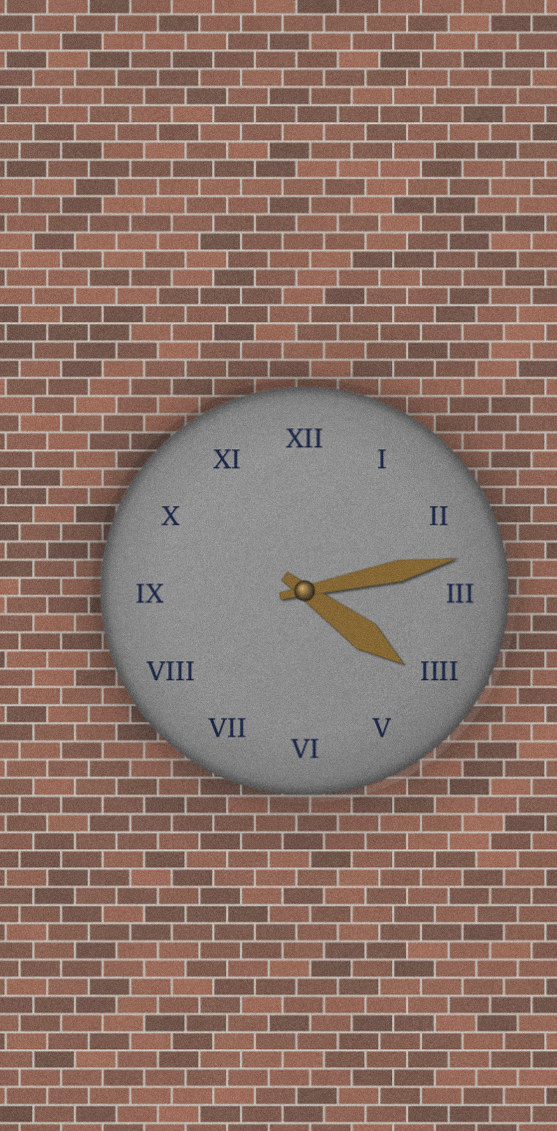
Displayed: 4 h 13 min
